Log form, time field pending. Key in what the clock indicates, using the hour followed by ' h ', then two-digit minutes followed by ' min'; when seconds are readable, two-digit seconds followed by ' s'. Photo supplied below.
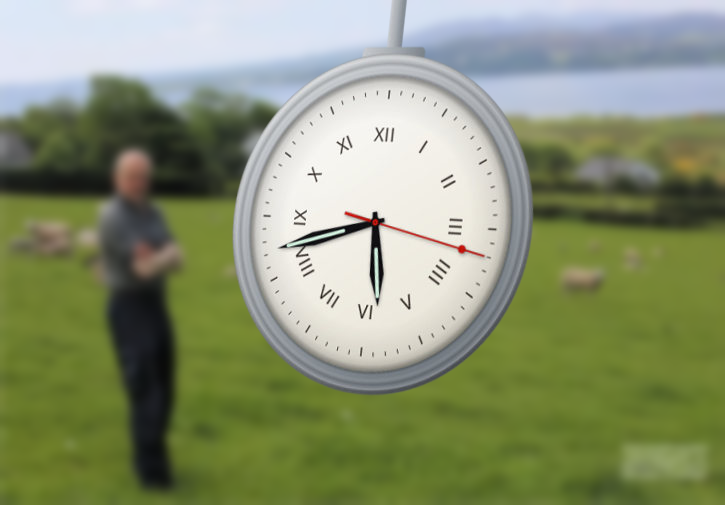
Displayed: 5 h 42 min 17 s
